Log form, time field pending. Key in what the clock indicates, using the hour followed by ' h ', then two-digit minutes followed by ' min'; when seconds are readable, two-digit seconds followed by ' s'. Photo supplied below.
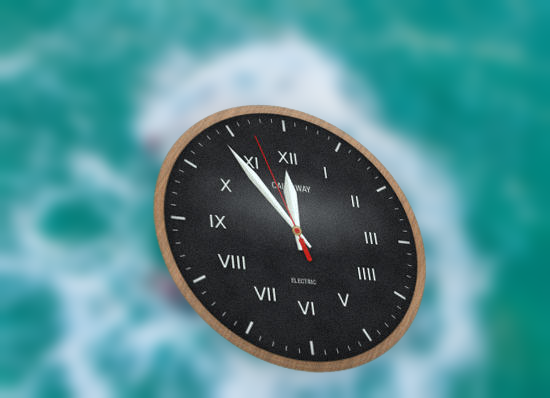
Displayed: 11 h 53 min 57 s
